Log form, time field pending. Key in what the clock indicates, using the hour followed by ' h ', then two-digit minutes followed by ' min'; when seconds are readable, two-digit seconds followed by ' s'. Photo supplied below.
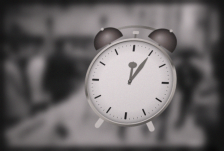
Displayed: 12 h 05 min
